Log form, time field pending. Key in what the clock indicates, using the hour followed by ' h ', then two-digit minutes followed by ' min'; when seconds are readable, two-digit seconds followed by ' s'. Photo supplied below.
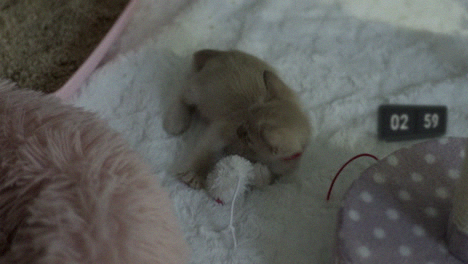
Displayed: 2 h 59 min
